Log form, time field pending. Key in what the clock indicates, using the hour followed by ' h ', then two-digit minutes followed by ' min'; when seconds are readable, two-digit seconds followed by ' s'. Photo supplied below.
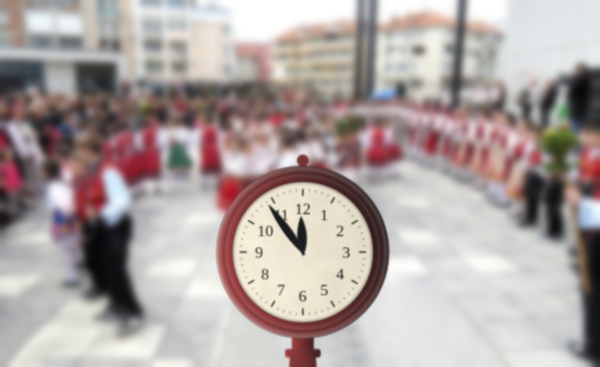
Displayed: 11 h 54 min
